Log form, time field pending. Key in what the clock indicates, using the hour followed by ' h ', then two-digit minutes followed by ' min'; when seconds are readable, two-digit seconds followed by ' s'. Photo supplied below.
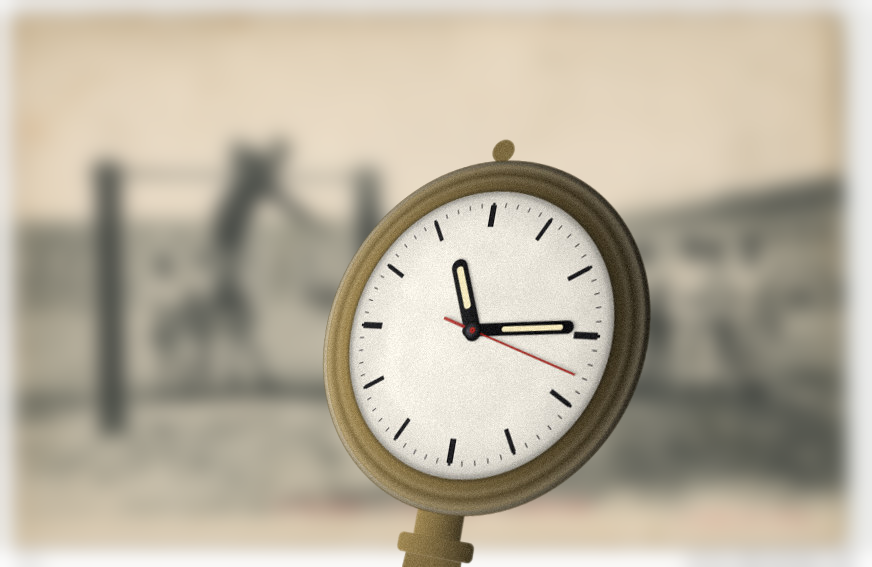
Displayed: 11 h 14 min 18 s
